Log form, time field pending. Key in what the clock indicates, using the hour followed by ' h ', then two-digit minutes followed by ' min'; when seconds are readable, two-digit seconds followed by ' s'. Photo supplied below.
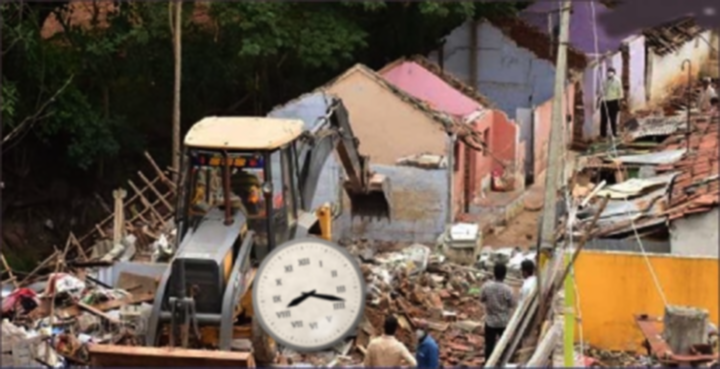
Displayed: 8 h 18 min
